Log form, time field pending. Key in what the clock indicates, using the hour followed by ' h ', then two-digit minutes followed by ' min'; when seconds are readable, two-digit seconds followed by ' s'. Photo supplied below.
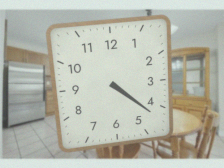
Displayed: 4 h 22 min
